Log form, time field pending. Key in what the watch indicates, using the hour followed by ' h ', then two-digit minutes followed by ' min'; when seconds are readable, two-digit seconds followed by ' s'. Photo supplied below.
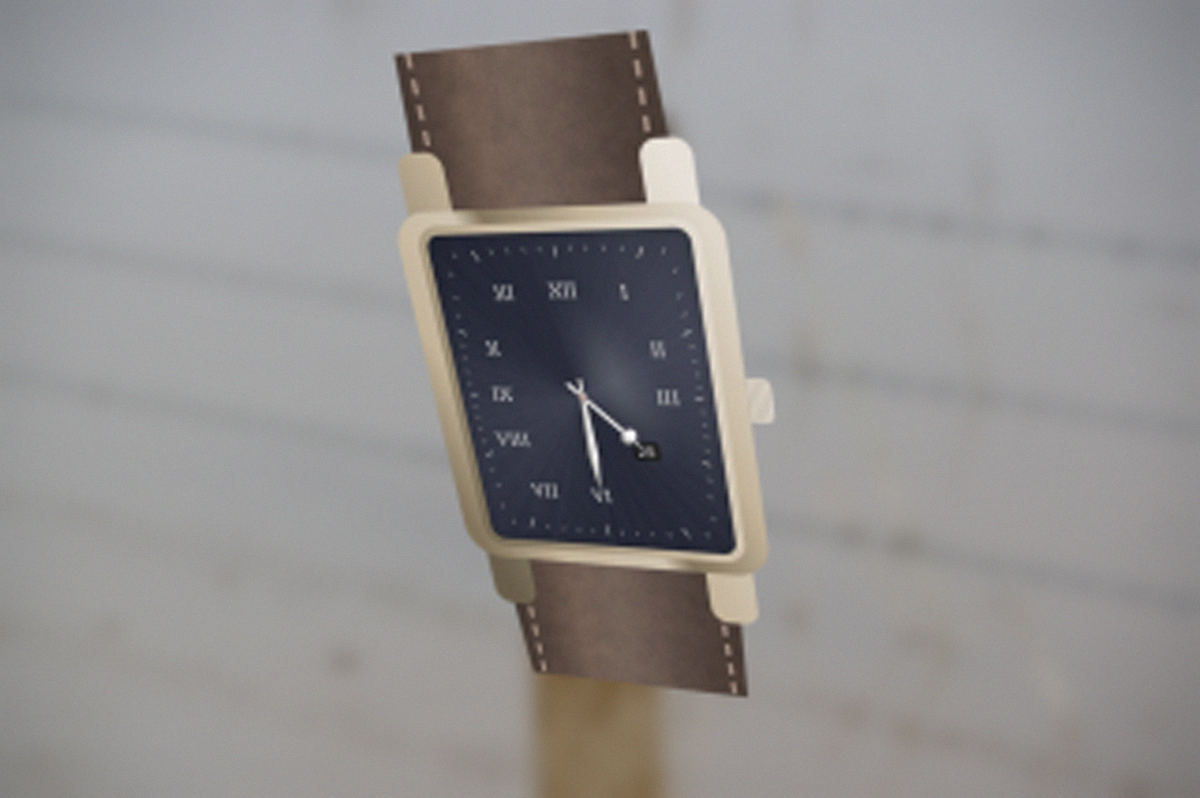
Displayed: 4 h 30 min
